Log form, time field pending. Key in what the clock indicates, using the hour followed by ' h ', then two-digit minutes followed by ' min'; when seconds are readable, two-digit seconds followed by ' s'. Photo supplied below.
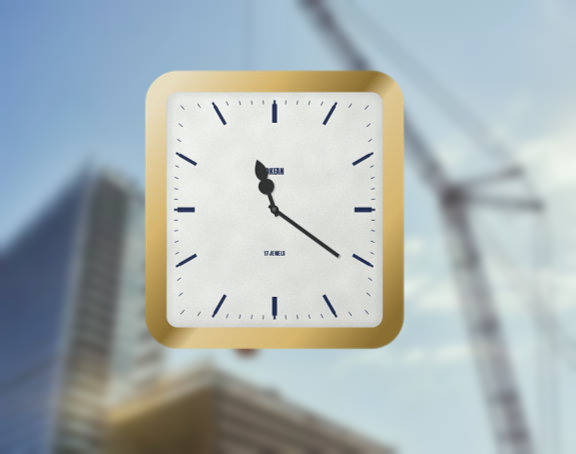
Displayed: 11 h 21 min
